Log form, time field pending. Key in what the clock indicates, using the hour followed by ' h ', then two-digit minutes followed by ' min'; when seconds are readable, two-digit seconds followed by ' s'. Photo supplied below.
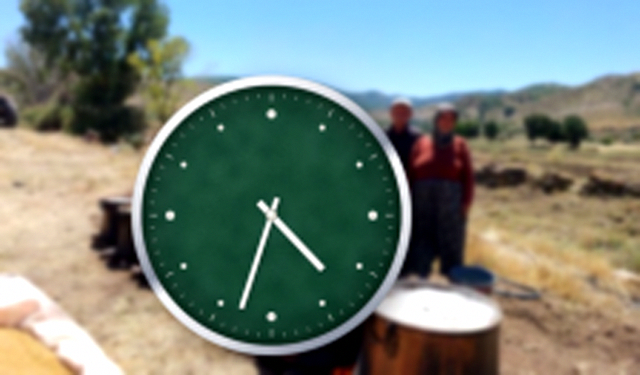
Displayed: 4 h 33 min
